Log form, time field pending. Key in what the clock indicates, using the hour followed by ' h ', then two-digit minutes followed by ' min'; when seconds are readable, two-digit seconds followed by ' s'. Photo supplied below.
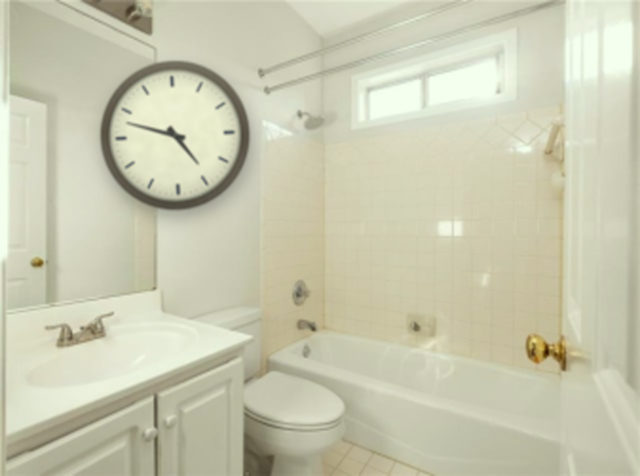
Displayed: 4 h 48 min
